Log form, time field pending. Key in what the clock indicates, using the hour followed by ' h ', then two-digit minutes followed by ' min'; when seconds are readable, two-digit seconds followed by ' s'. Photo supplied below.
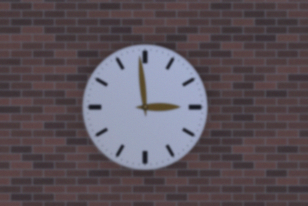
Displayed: 2 h 59 min
